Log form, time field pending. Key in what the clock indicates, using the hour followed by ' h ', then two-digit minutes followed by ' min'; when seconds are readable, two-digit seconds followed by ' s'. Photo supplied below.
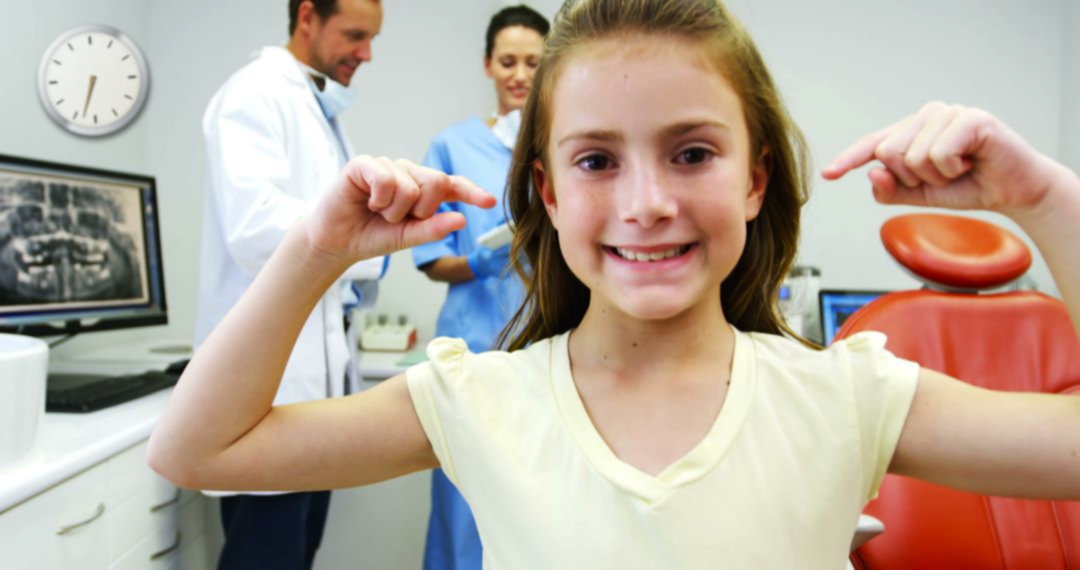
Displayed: 6 h 33 min
